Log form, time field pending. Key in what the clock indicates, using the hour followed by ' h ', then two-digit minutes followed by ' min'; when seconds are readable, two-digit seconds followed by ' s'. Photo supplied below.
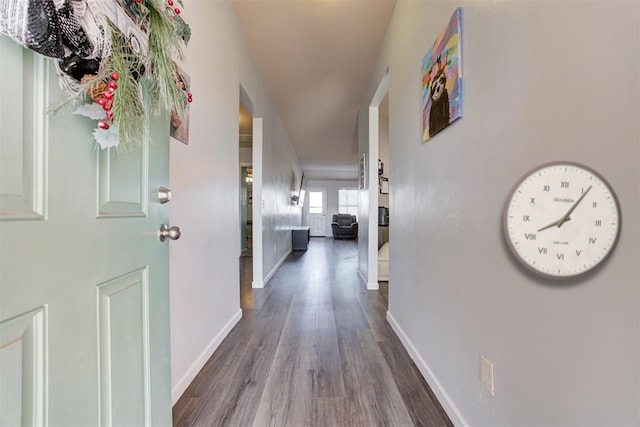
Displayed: 8 h 06 min
